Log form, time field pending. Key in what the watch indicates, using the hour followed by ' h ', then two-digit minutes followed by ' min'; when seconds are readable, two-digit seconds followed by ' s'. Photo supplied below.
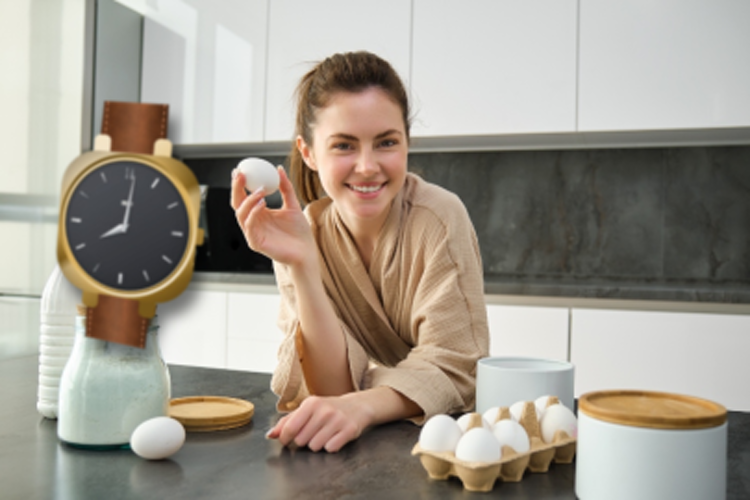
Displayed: 8 h 01 min
